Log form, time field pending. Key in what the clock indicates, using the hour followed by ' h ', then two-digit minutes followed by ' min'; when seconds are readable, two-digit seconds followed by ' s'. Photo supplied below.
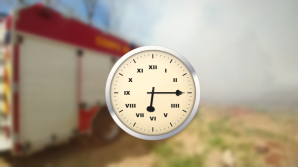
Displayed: 6 h 15 min
